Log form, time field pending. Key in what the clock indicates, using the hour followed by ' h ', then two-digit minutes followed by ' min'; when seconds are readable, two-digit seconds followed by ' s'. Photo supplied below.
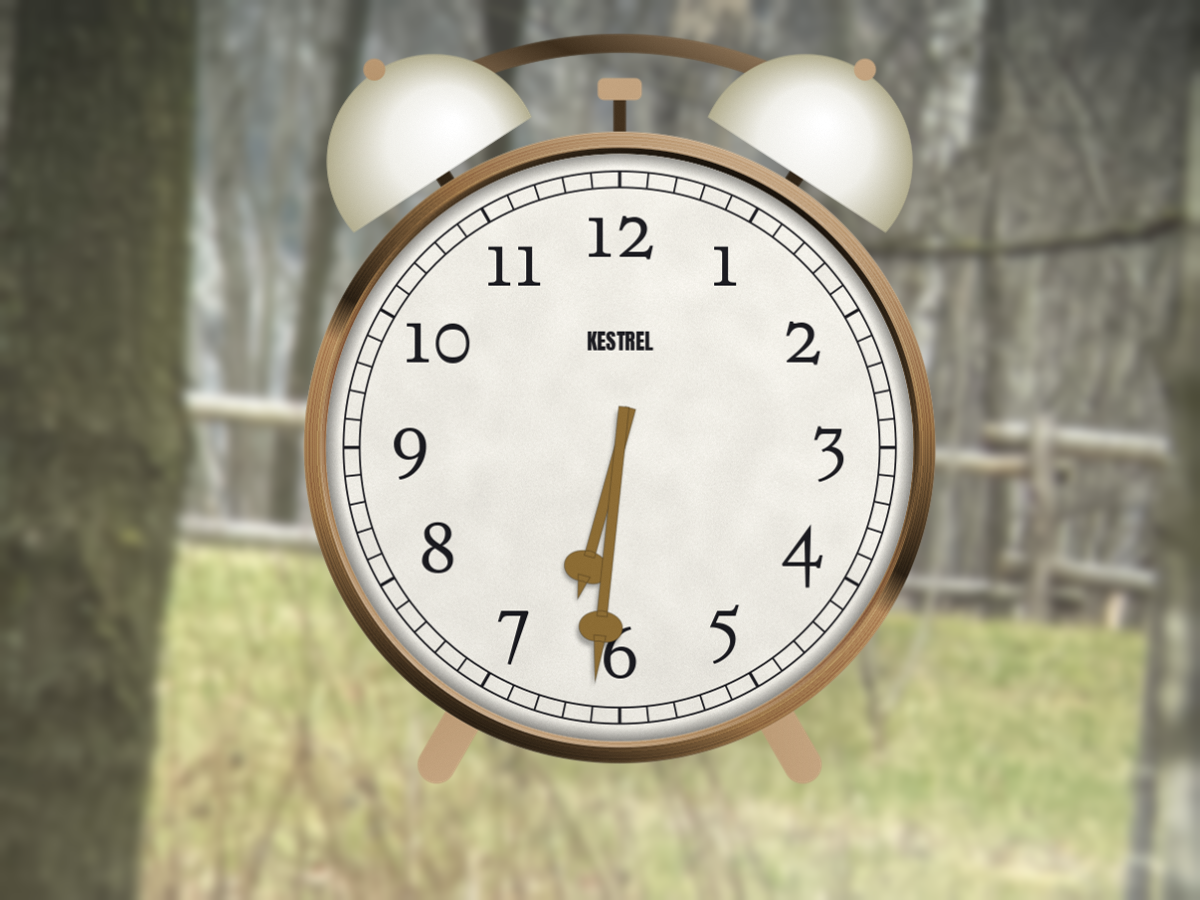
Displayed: 6 h 31 min
